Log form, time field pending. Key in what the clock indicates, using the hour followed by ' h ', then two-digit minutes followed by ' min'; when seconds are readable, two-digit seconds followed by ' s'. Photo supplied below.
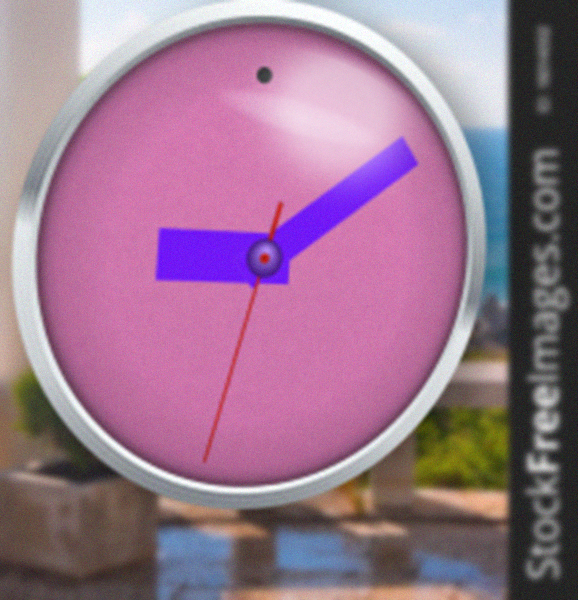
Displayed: 9 h 09 min 33 s
